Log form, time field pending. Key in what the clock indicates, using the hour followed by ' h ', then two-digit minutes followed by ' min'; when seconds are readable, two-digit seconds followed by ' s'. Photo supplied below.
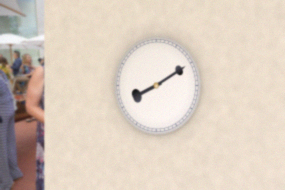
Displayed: 8 h 10 min
